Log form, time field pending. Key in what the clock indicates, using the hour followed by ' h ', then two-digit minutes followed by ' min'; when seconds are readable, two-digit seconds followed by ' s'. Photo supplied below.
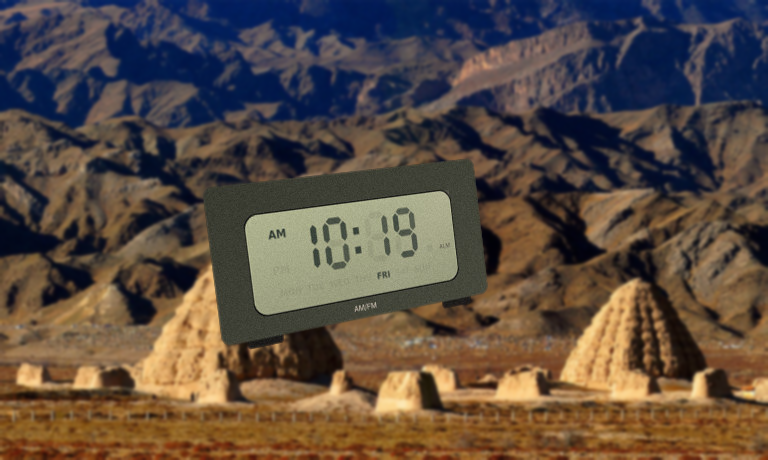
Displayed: 10 h 19 min
